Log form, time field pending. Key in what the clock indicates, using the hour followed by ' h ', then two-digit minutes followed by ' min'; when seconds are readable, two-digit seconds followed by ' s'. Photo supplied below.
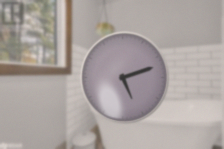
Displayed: 5 h 12 min
